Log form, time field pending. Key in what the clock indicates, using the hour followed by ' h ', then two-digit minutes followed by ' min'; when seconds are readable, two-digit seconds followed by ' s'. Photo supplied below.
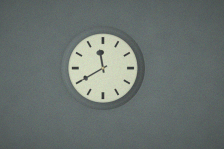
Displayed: 11 h 40 min
